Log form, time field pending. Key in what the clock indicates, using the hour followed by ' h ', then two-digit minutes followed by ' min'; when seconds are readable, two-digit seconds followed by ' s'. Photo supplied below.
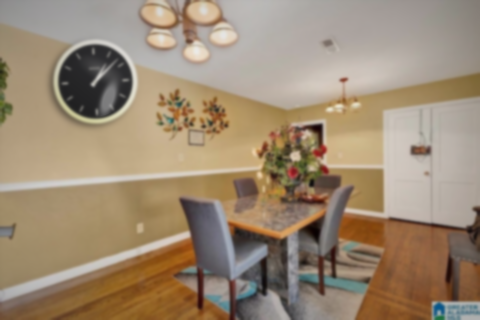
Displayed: 1 h 08 min
